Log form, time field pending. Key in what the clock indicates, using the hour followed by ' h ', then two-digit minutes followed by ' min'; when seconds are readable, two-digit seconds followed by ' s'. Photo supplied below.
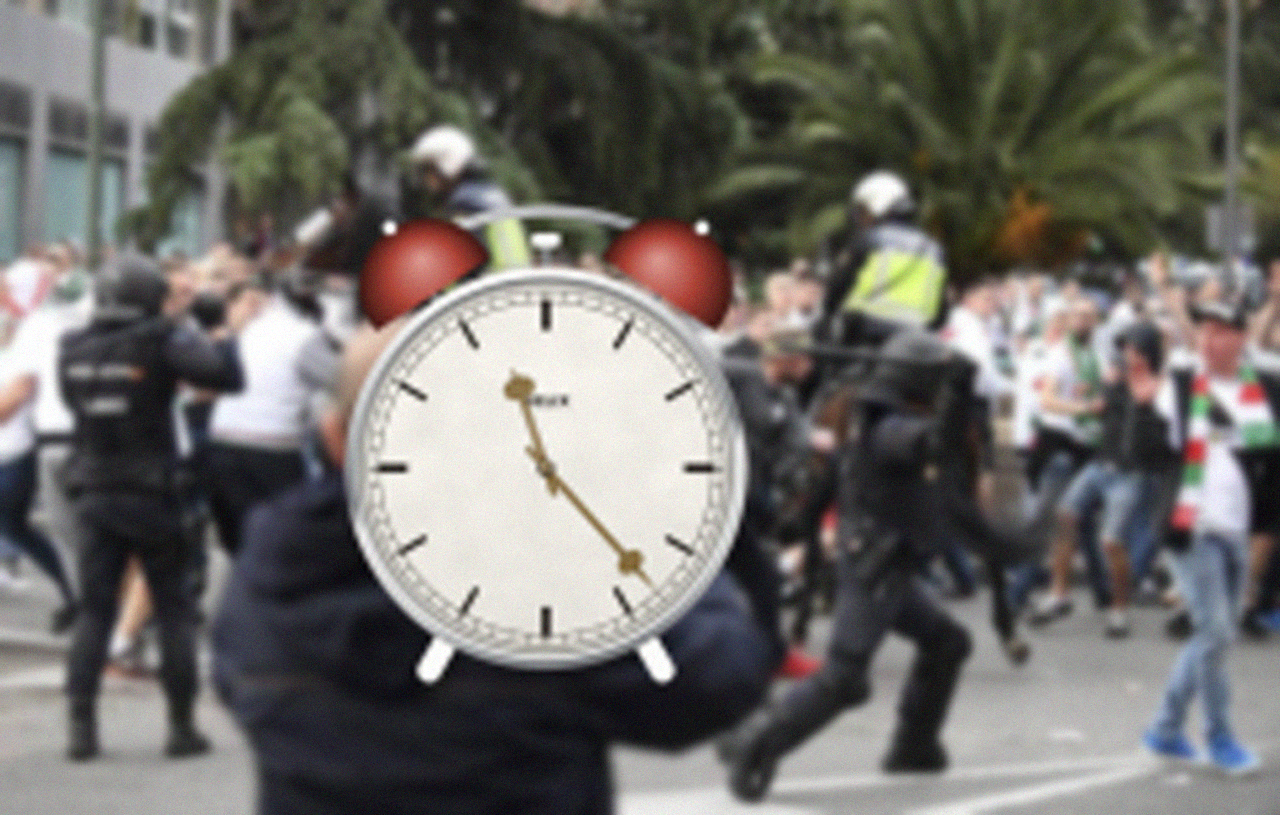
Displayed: 11 h 23 min
